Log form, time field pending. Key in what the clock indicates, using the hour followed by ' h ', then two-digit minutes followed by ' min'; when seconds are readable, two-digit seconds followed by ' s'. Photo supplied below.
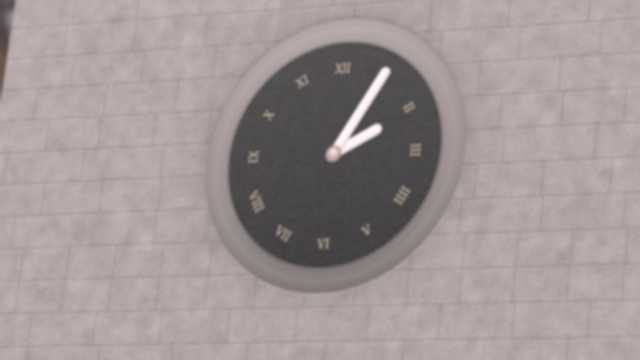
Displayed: 2 h 05 min
